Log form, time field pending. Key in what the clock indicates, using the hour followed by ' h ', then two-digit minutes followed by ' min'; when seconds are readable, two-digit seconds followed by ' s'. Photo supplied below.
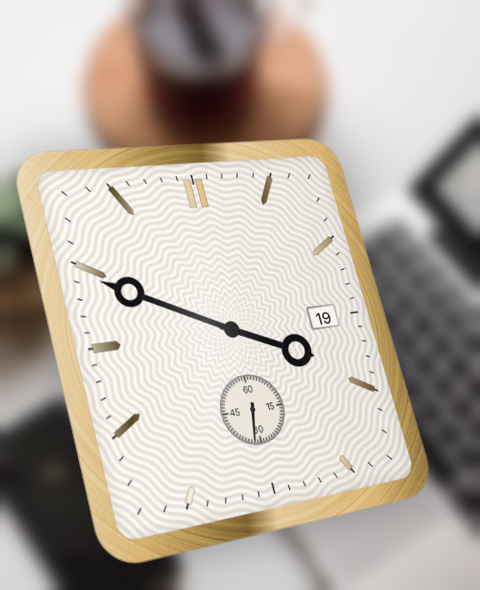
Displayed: 3 h 49 min 32 s
